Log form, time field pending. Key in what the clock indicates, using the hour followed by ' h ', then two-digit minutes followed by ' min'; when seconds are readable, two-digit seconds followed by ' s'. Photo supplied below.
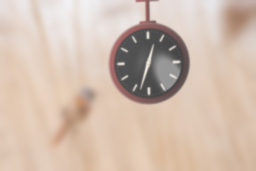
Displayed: 12 h 33 min
